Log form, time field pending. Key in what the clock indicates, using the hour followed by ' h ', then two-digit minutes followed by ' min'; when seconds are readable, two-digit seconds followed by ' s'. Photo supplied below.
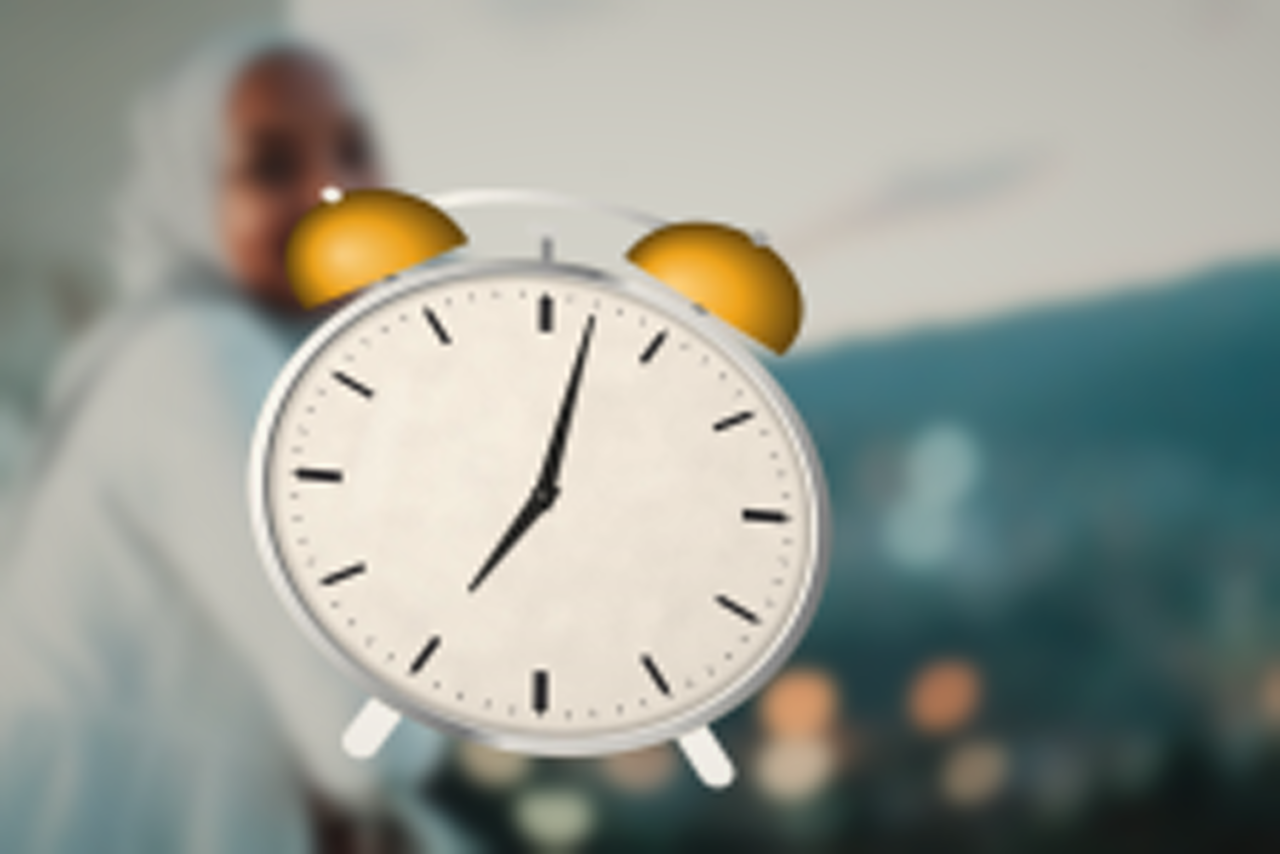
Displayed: 7 h 02 min
